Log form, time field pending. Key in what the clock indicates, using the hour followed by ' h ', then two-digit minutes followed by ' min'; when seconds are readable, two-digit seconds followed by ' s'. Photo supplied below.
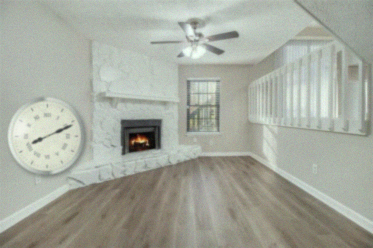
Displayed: 8 h 11 min
